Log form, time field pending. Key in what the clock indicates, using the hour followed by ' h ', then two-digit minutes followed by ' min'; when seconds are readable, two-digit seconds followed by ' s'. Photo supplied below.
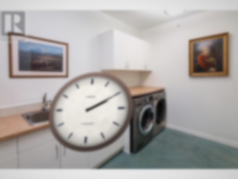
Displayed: 2 h 10 min
